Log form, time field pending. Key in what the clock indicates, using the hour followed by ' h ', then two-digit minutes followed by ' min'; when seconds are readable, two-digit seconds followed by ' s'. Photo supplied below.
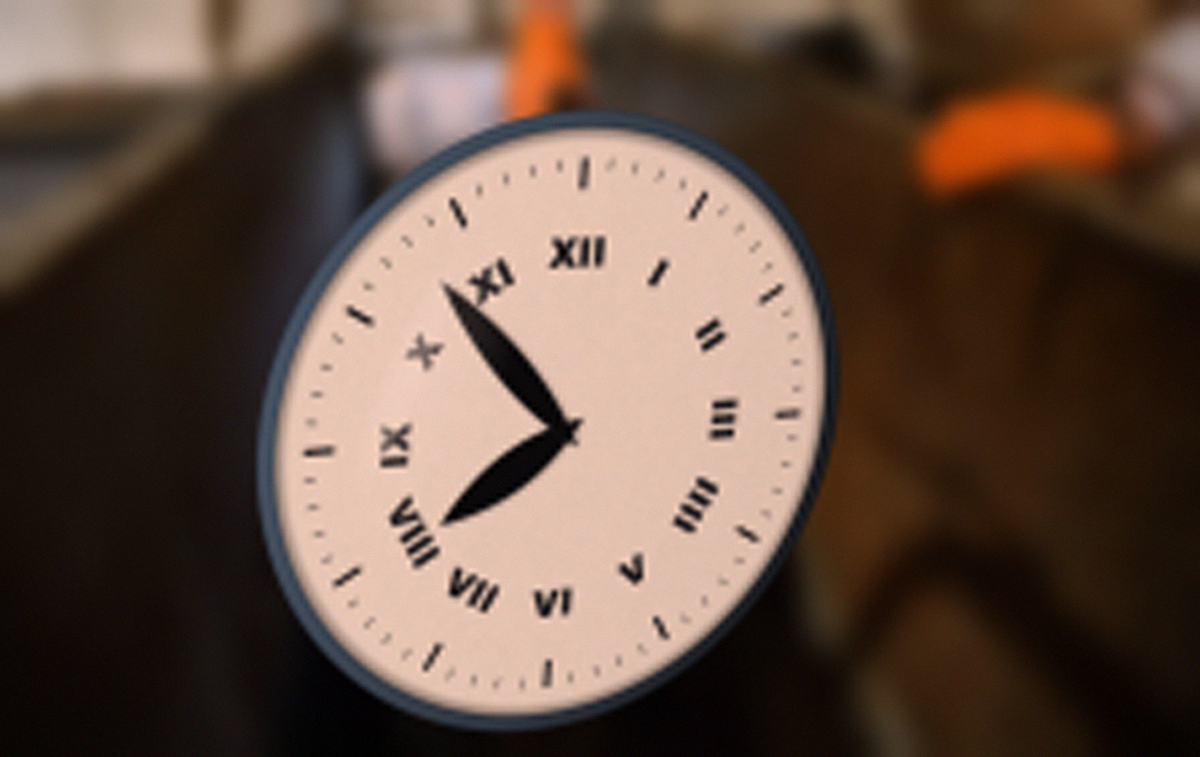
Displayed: 7 h 53 min
